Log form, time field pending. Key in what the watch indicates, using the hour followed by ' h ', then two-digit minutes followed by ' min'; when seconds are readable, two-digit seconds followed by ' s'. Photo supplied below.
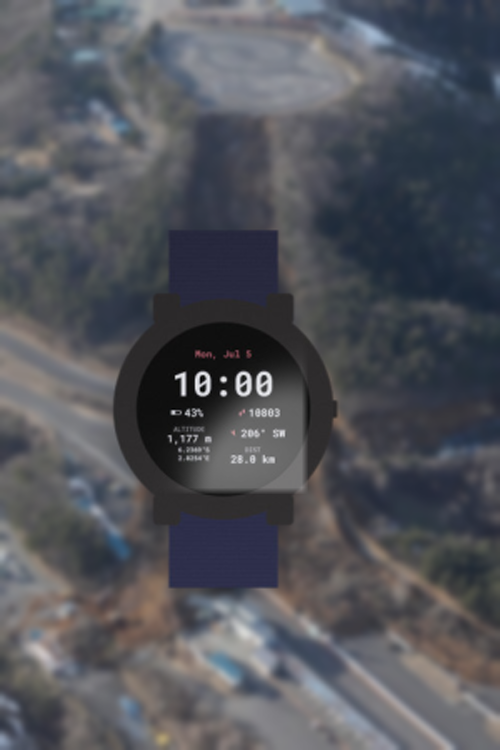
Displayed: 10 h 00 min
